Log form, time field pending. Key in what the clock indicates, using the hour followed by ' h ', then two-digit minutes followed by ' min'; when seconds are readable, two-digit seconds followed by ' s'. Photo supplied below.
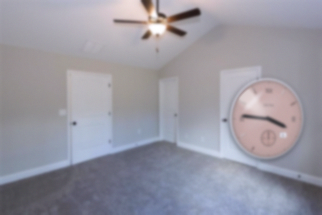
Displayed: 3 h 46 min
